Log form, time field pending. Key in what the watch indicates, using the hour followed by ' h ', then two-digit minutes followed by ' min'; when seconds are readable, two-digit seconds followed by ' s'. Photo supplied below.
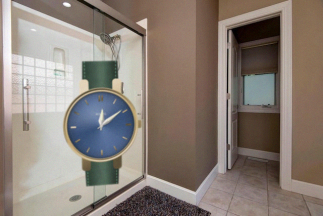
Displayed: 12 h 09 min
